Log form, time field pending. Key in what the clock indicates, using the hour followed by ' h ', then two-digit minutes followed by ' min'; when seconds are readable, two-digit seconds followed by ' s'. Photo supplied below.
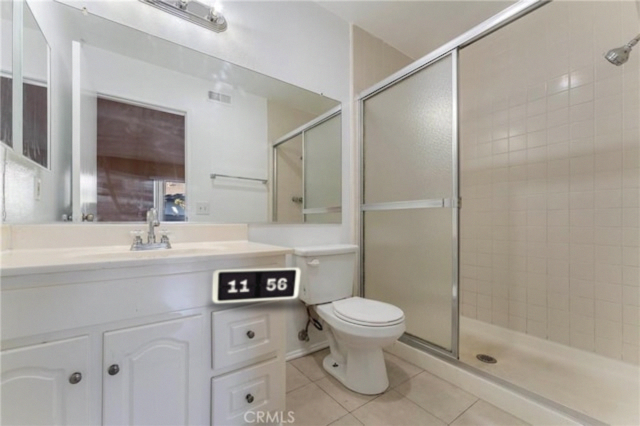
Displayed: 11 h 56 min
